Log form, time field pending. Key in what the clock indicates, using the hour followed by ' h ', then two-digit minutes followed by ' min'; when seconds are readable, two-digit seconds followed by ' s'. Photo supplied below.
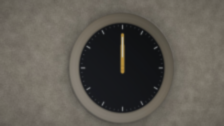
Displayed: 12 h 00 min
